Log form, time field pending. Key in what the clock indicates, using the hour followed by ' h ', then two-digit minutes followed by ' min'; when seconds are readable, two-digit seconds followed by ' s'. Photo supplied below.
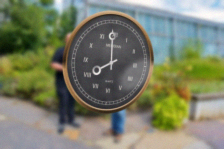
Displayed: 7 h 59 min
